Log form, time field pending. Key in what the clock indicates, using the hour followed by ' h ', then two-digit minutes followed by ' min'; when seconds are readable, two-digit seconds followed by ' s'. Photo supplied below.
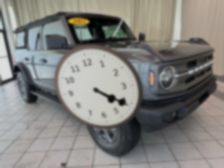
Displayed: 4 h 21 min
